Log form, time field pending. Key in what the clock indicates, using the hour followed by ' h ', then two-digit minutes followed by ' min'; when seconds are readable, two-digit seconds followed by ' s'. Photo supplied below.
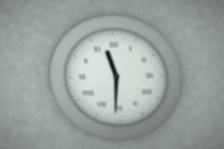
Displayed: 11 h 31 min
